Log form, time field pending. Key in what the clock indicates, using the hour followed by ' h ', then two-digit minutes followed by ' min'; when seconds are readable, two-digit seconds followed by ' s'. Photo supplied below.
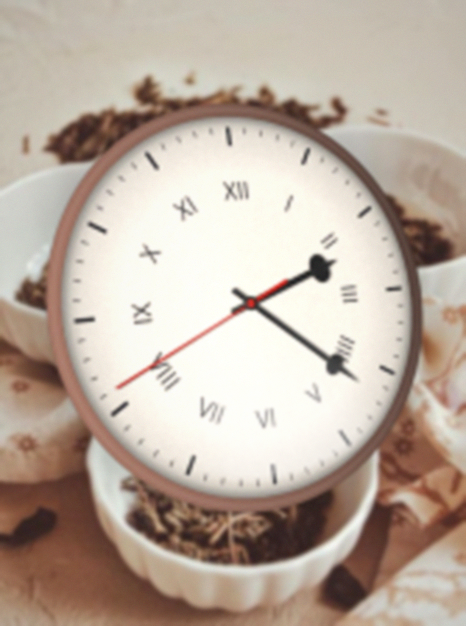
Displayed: 2 h 21 min 41 s
